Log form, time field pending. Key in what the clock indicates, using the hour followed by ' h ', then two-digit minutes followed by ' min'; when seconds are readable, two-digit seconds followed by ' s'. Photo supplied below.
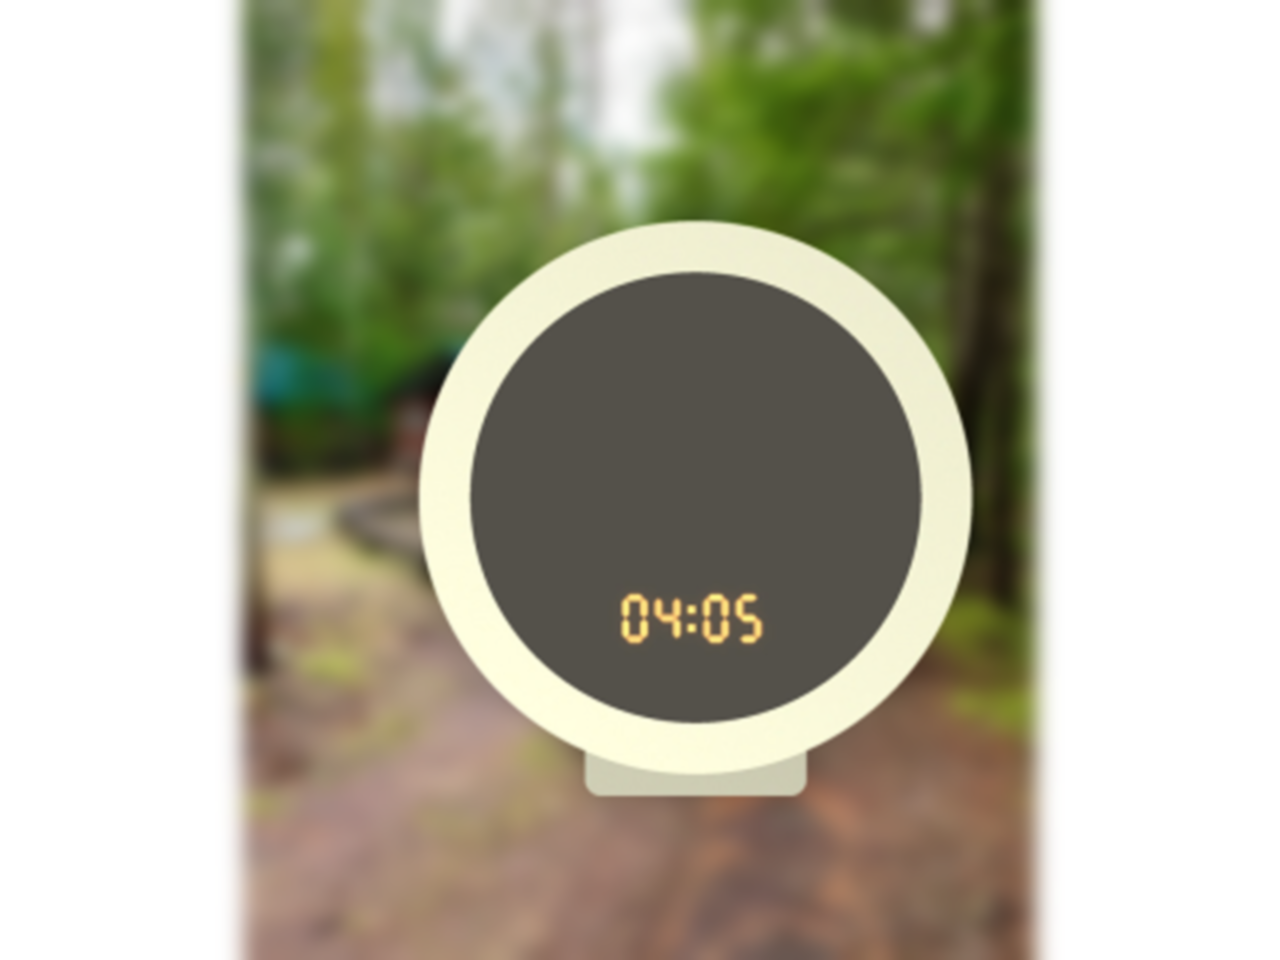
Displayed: 4 h 05 min
